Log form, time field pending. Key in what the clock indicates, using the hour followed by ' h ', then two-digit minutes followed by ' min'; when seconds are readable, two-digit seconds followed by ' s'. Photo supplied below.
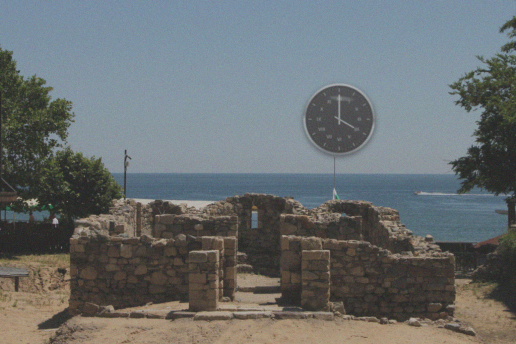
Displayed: 4 h 00 min
